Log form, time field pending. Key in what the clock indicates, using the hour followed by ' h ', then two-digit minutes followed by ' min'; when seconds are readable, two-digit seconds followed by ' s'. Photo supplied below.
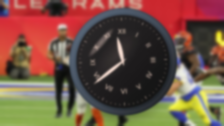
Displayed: 11 h 39 min
